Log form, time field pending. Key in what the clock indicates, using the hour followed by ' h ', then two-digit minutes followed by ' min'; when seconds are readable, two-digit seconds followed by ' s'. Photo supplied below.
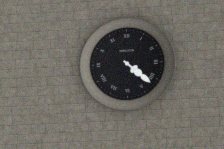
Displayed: 4 h 22 min
